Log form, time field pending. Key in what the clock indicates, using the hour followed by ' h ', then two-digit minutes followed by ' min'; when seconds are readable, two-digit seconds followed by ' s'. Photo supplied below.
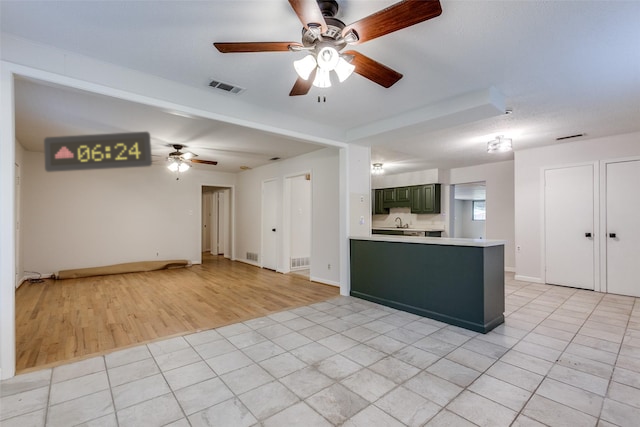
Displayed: 6 h 24 min
